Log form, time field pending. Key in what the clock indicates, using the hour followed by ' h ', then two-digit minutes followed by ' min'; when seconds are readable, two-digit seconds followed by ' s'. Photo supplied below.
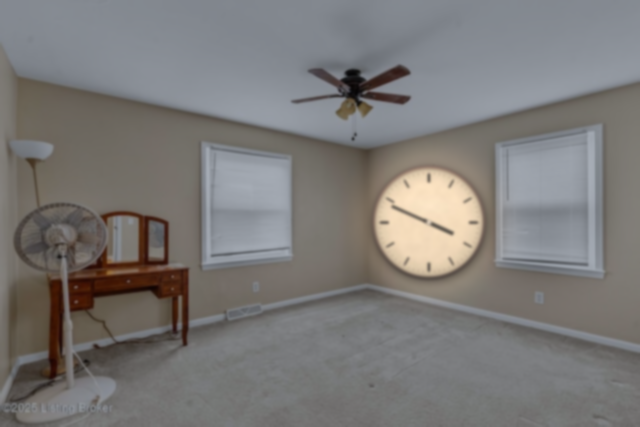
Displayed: 3 h 49 min
